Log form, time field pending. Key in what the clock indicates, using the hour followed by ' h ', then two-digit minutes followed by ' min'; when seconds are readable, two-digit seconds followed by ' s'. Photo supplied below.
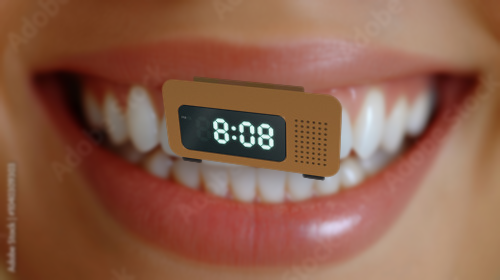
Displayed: 8 h 08 min
